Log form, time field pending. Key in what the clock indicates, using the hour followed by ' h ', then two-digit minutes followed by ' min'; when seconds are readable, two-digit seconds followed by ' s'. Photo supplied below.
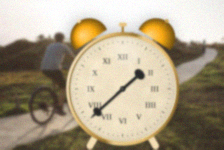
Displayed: 1 h 38 min
